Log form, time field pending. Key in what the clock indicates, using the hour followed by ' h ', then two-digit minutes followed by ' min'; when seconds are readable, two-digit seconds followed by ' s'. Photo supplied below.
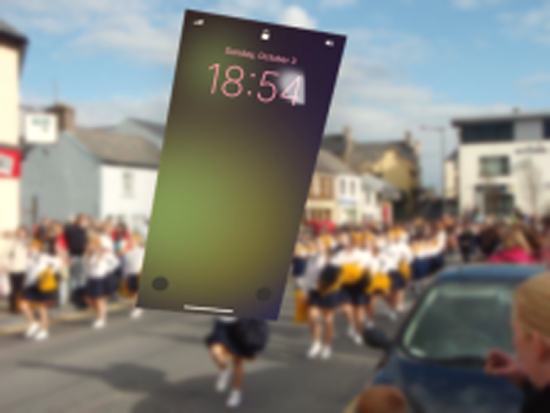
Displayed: 18 h 54 min
